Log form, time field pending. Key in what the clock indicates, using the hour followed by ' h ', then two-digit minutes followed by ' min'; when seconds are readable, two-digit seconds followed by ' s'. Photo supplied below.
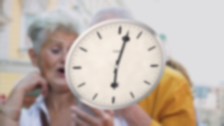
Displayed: 6 h 02 min
